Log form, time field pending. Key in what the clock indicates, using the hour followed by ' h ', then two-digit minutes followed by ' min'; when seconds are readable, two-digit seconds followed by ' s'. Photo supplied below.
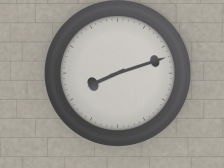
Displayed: 8 h 12 min
